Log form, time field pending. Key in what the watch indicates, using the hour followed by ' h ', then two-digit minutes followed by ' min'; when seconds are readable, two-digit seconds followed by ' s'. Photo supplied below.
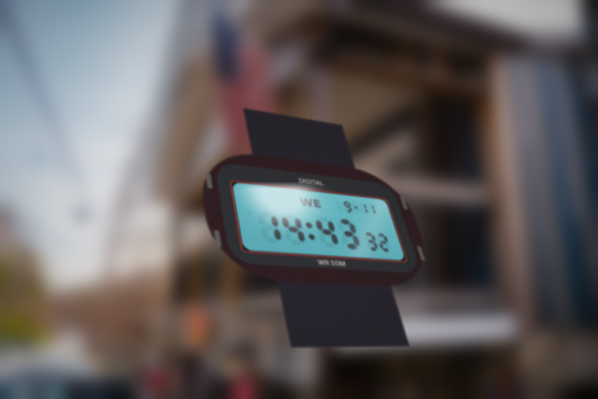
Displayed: 14 h 43 min 32 s
